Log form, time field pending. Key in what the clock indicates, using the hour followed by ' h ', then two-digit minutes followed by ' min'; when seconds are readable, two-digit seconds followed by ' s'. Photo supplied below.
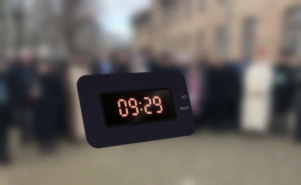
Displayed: 9 h 29 min
